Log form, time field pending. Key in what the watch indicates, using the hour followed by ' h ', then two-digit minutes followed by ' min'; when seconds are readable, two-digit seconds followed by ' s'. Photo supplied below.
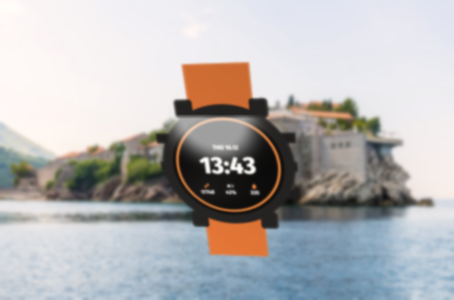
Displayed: 13 h 43 min
